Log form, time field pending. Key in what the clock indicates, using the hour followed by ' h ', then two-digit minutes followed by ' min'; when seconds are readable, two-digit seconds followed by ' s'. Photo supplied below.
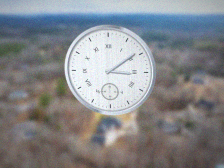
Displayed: 3 h 09 min
